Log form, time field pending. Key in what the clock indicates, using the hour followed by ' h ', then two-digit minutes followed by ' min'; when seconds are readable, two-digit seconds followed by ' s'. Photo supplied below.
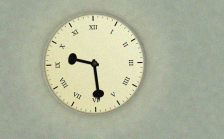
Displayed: 9 h 29 min
